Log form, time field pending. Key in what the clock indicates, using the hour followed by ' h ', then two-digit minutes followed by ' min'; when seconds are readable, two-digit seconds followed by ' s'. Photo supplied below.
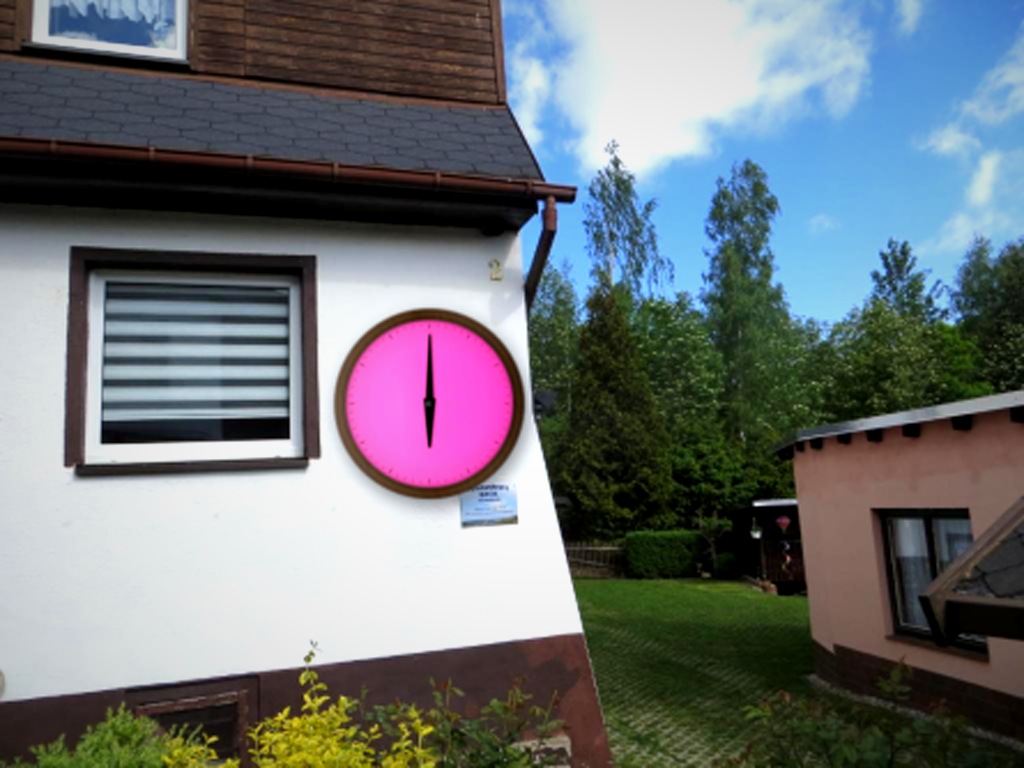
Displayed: 6 h 00 min
